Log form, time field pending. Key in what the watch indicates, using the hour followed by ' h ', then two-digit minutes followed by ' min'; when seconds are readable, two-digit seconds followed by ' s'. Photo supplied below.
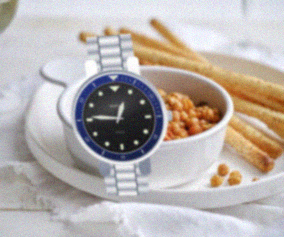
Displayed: 12 h 46 min
